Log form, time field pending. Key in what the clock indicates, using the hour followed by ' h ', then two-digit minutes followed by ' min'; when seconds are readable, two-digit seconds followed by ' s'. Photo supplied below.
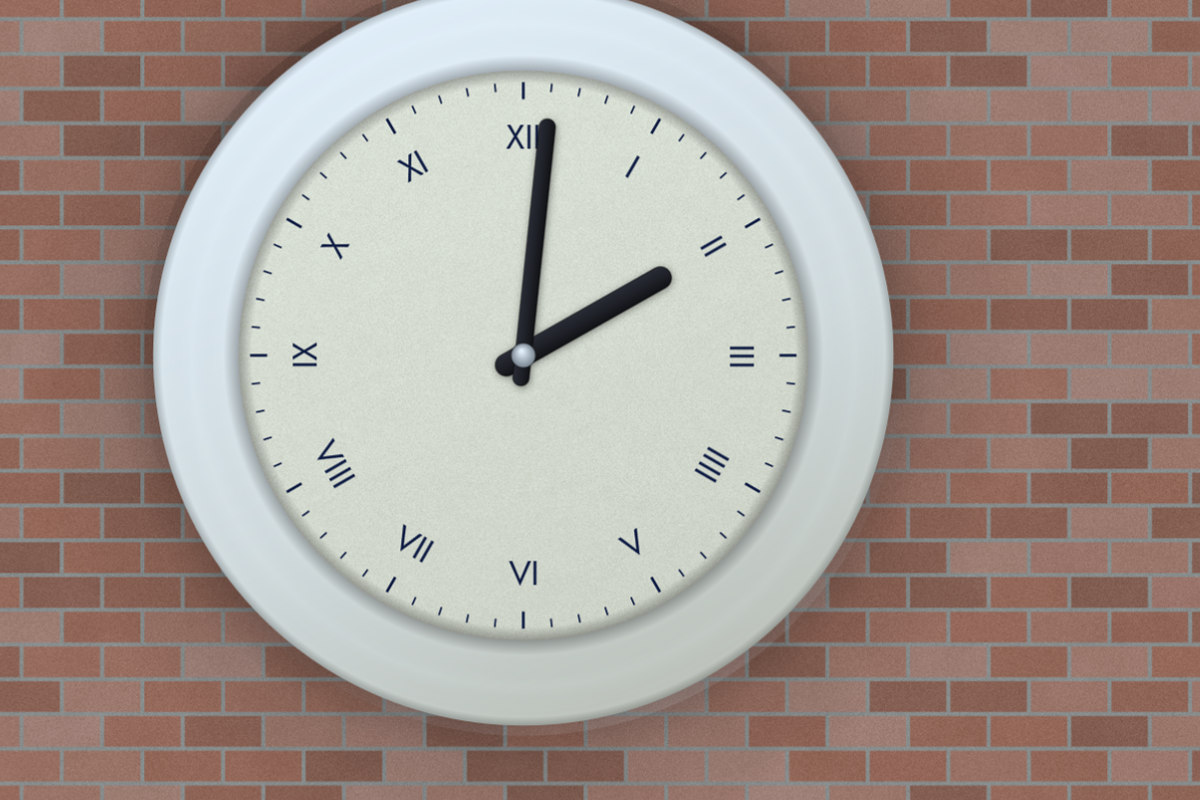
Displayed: 2 h 01 min
